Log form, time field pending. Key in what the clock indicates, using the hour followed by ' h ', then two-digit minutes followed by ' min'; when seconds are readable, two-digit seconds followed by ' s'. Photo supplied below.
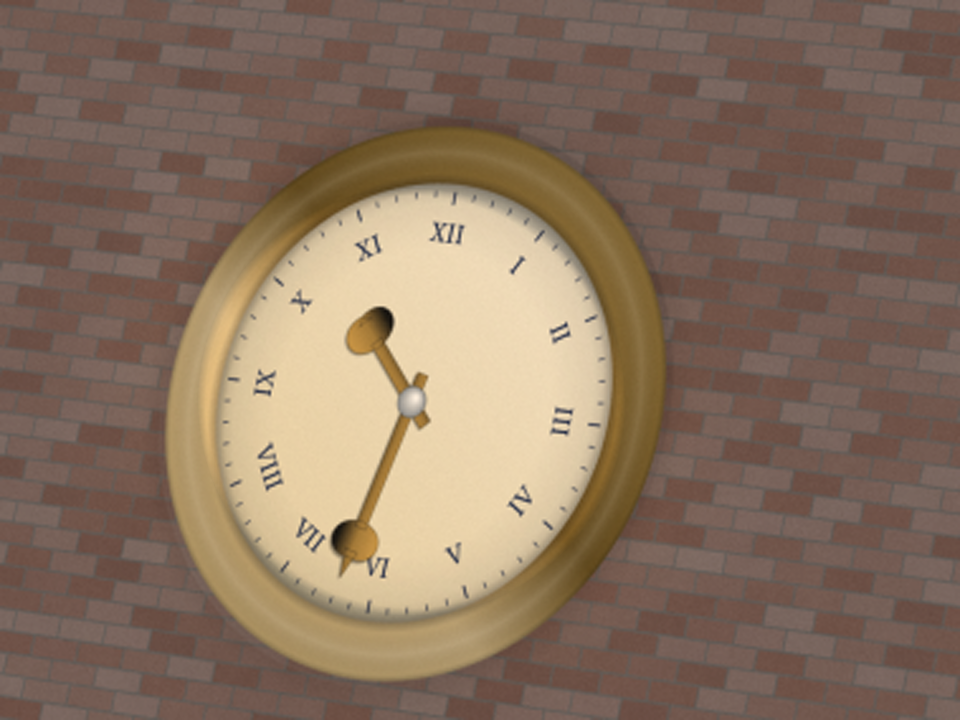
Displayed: 10 h 32 min
